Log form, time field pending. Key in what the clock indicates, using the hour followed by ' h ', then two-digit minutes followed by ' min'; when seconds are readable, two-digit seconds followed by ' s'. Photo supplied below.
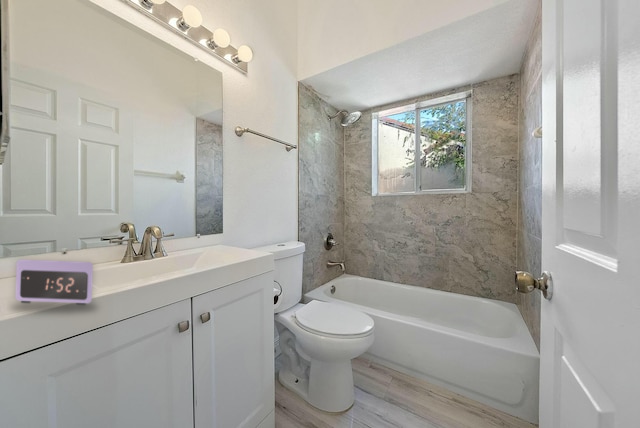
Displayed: 1 h 52 min
